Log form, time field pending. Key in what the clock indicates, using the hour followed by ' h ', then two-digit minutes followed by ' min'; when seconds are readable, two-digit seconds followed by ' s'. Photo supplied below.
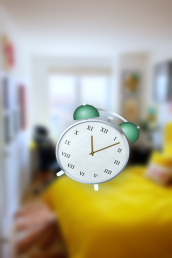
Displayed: 11 h 07 min
